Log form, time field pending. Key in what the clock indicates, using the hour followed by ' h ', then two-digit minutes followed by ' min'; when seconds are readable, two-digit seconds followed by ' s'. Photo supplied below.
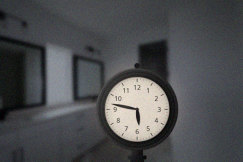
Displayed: 5 h 47 min
